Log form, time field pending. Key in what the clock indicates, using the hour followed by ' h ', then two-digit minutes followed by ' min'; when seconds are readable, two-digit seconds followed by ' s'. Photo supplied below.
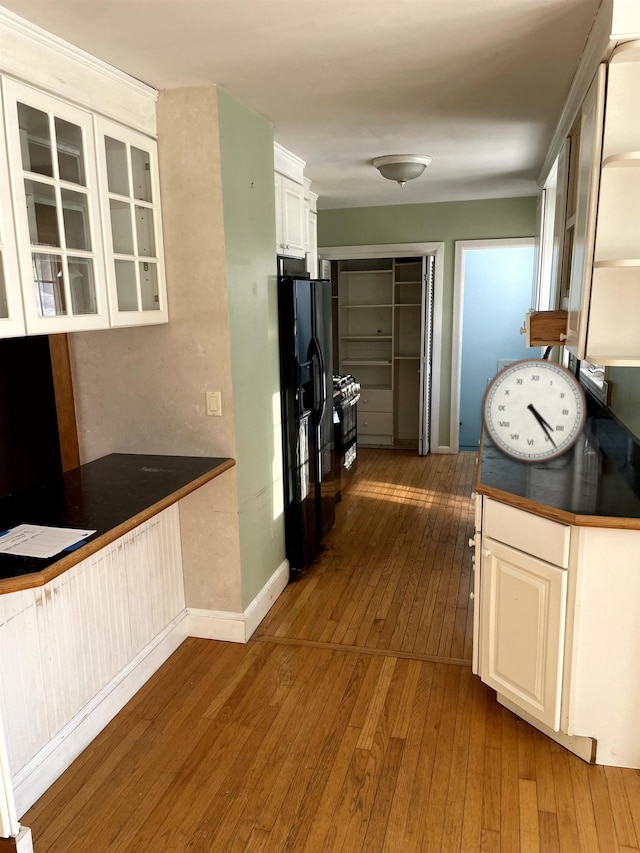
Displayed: 4 h 24 min
